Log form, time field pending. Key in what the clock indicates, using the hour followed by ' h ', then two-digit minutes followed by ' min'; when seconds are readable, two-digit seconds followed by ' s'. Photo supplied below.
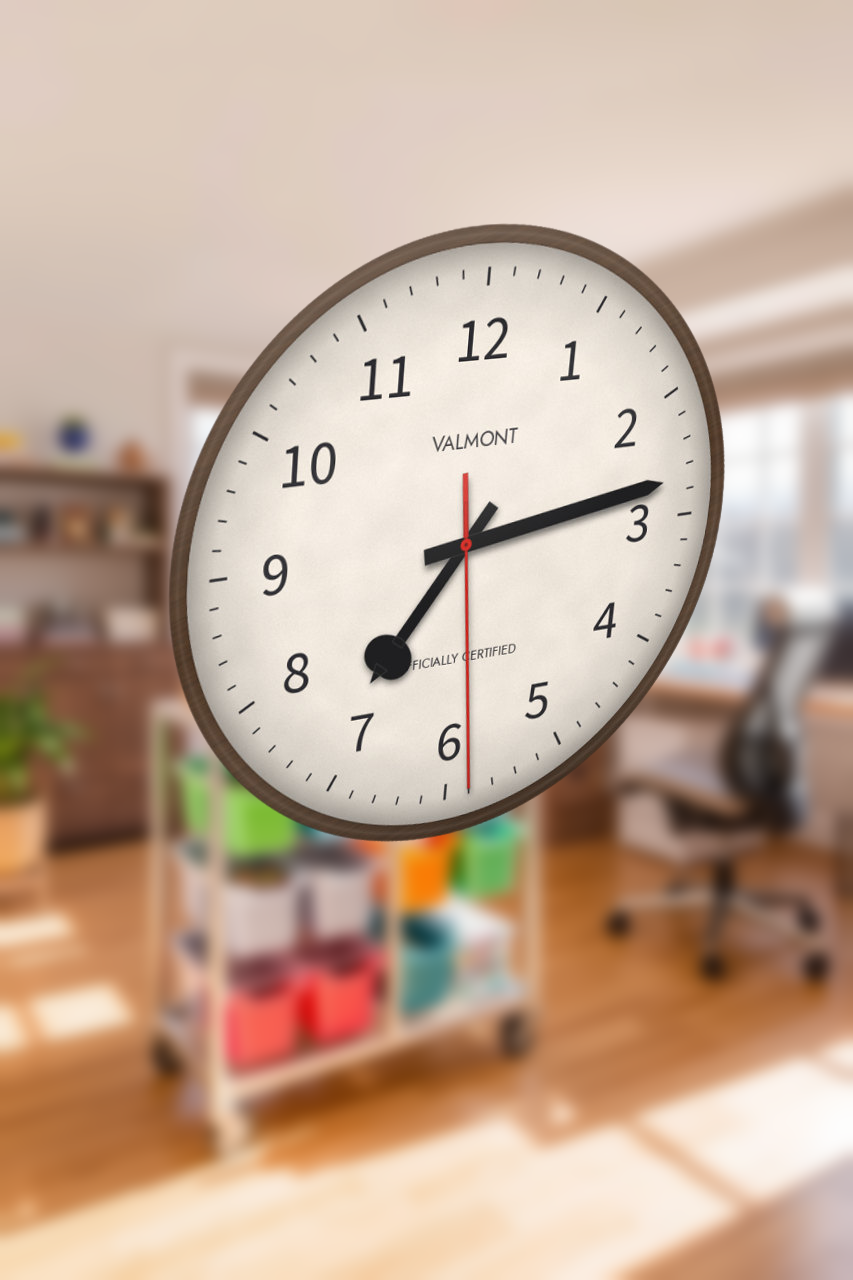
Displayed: 7 h 13 min 29 s
